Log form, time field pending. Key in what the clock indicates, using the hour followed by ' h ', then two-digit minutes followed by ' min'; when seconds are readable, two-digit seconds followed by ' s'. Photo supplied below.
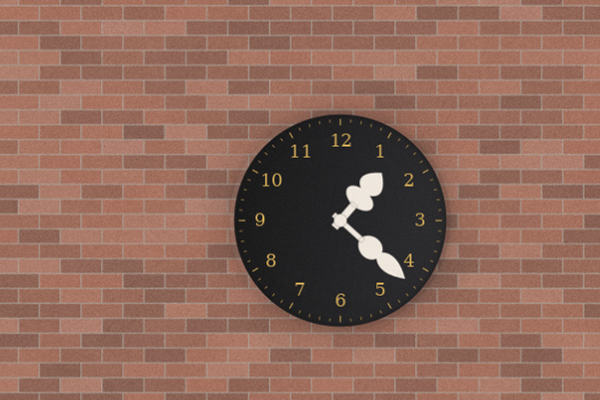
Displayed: 1 h 22 min
